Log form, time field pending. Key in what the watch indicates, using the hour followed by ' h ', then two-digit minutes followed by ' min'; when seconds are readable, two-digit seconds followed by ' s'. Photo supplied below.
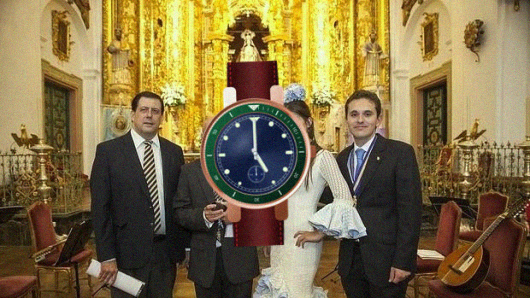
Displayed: 5 h 00 min
